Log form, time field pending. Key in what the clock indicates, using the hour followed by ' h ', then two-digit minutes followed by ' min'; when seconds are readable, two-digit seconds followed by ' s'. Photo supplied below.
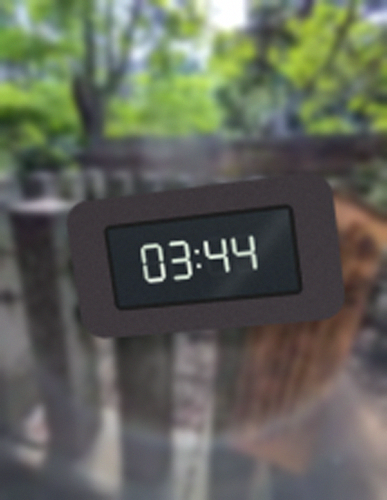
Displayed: 3 h 44 min
